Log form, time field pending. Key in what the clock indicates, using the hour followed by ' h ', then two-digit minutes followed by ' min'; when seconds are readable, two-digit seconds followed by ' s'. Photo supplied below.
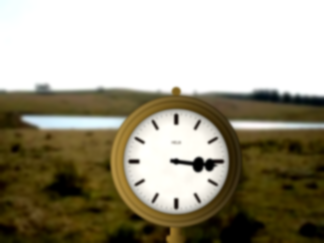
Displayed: 3 h 16 min
